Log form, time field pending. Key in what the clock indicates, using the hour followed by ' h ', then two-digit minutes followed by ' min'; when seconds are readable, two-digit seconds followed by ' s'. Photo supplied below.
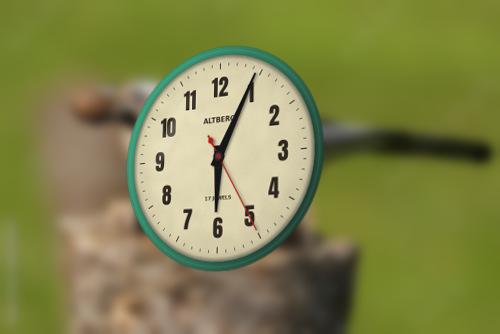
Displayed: 6 h 04 min 25 s
